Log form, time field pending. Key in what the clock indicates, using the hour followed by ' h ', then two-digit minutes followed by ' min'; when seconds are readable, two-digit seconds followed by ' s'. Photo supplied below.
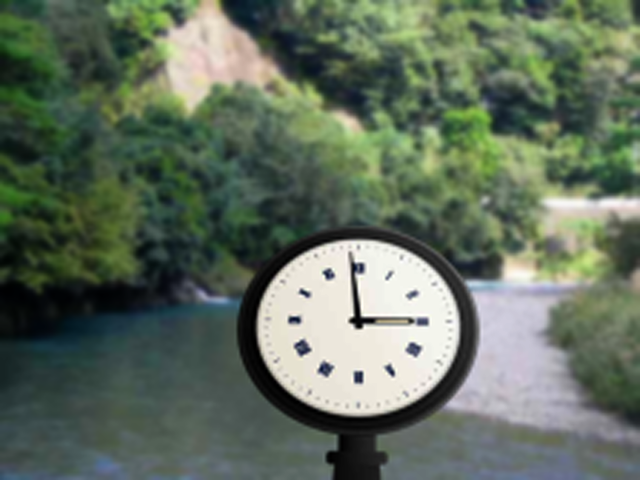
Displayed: 2 h 59 min
